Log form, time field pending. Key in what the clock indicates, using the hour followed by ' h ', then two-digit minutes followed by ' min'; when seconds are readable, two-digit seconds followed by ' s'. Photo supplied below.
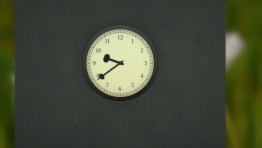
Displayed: 9 h 39 min
